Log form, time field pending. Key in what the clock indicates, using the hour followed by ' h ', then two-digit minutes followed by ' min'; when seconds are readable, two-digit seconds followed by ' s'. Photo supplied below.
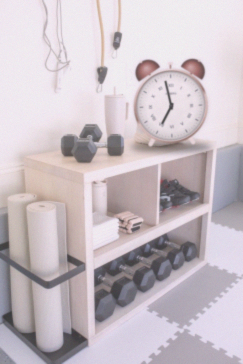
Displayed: 6 h 58 min
